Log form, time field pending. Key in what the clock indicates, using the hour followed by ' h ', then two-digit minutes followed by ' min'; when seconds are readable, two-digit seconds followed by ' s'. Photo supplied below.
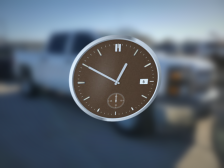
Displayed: 12 h 50 min
